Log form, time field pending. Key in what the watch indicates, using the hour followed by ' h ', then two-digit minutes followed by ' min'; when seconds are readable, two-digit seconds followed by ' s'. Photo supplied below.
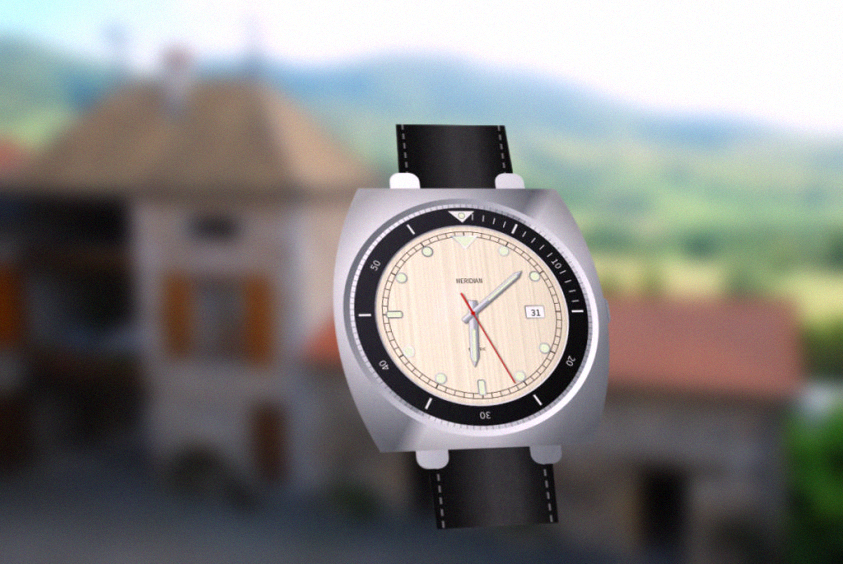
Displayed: 6 h 08 min 26 s
